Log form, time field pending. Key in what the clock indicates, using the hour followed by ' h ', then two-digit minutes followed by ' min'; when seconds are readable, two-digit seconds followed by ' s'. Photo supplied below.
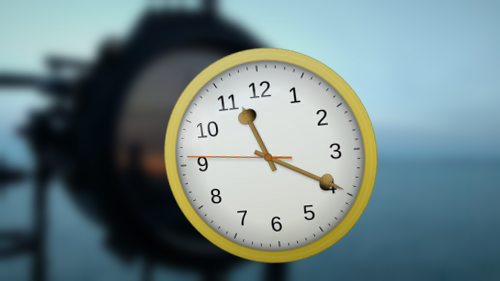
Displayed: 11 h 19 min 46 s
